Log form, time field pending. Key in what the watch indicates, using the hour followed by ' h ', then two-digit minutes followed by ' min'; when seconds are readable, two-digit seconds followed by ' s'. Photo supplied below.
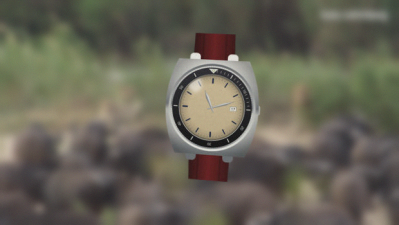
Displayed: 11 h 12 min
